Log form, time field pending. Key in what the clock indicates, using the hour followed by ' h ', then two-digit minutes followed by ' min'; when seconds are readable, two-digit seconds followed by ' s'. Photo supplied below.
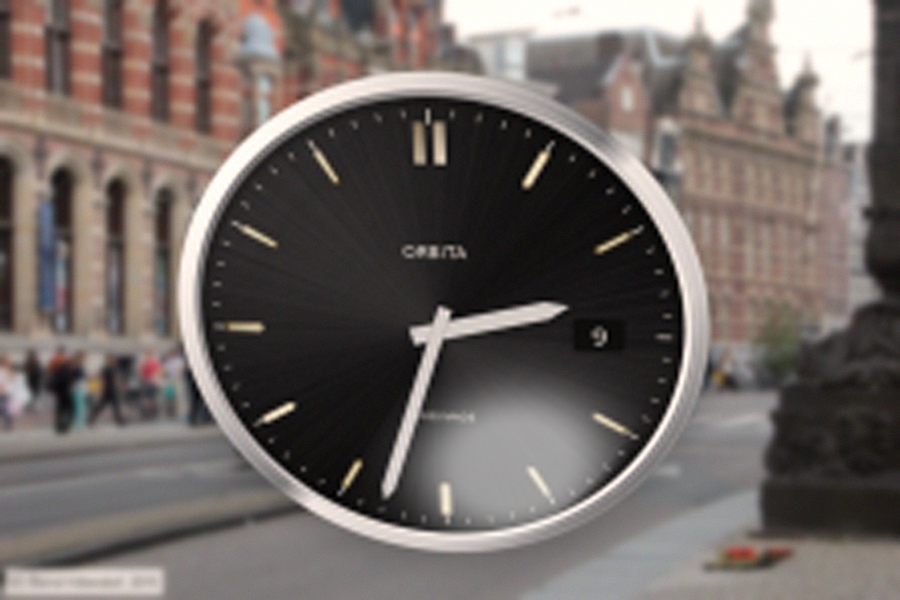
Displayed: 2 h 33 min
